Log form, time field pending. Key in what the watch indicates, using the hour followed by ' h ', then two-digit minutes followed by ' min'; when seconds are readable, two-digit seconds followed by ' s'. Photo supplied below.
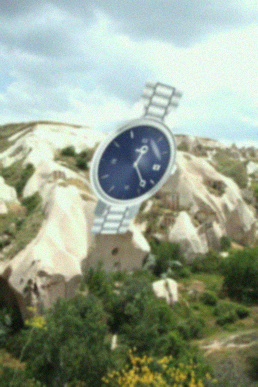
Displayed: 12 h 23 min
